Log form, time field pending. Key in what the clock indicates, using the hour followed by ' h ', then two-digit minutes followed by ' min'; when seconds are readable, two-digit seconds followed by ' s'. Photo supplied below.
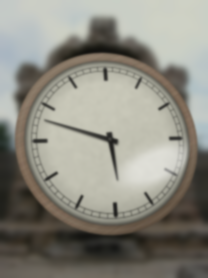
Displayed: 5 h 48 min
